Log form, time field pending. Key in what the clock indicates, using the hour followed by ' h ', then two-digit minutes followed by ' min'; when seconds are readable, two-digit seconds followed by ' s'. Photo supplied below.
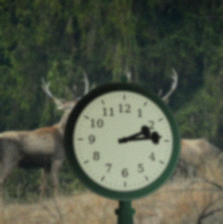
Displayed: 2 h 14 min
